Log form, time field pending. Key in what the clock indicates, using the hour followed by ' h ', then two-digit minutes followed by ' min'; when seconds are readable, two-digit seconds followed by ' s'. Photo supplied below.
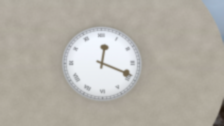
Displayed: 12 h 19 min
